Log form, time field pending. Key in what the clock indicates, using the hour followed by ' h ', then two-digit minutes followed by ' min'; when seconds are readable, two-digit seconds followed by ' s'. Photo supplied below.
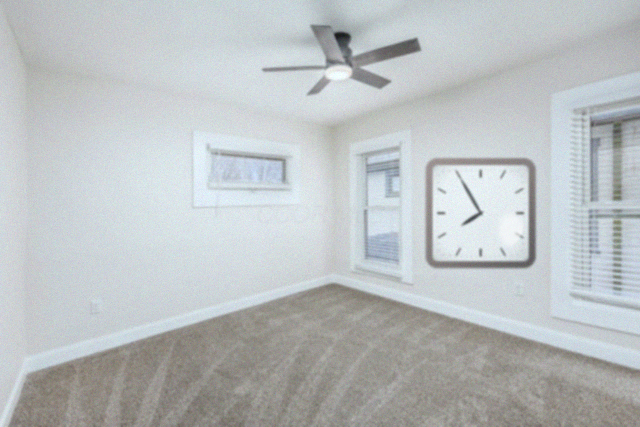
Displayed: 7 h 55 min
